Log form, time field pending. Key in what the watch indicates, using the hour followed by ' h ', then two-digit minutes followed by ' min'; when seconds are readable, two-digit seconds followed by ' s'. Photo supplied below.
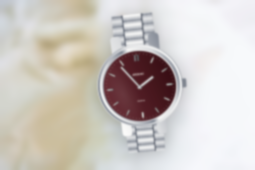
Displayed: 1 h 54 min
